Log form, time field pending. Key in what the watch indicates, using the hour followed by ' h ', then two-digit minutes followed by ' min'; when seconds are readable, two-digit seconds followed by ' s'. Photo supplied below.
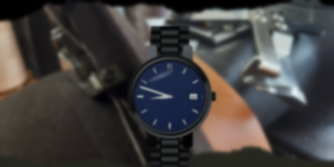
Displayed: 8 h 48 min
